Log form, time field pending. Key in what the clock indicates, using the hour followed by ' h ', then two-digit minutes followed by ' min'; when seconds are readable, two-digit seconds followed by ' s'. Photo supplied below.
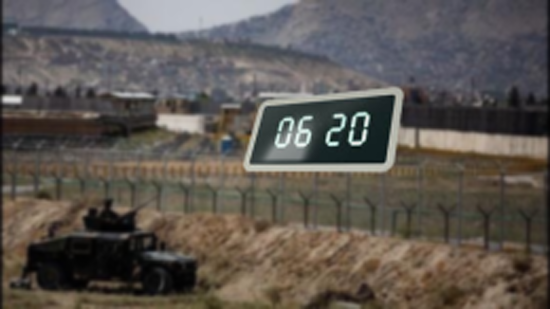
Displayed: 6 h 20 min
